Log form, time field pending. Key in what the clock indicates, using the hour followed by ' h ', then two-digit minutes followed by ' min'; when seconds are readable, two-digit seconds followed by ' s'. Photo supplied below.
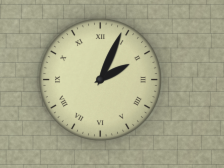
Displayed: 2 h 04 min
